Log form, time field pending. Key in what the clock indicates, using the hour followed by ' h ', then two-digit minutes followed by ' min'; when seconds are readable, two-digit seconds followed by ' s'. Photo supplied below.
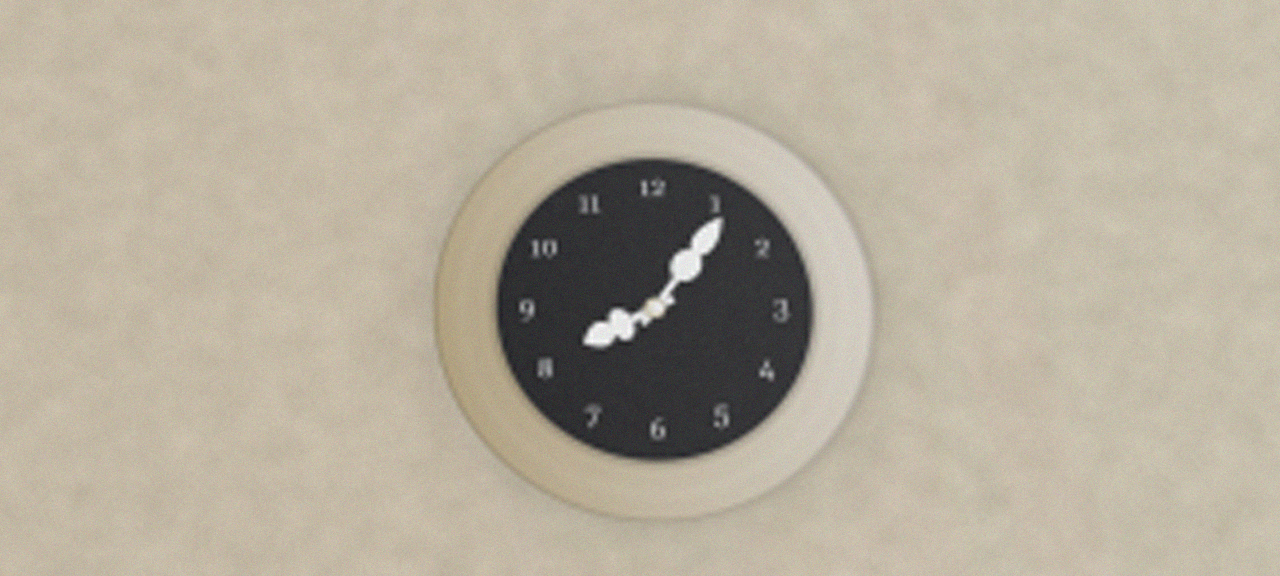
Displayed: 8 h 06 min
